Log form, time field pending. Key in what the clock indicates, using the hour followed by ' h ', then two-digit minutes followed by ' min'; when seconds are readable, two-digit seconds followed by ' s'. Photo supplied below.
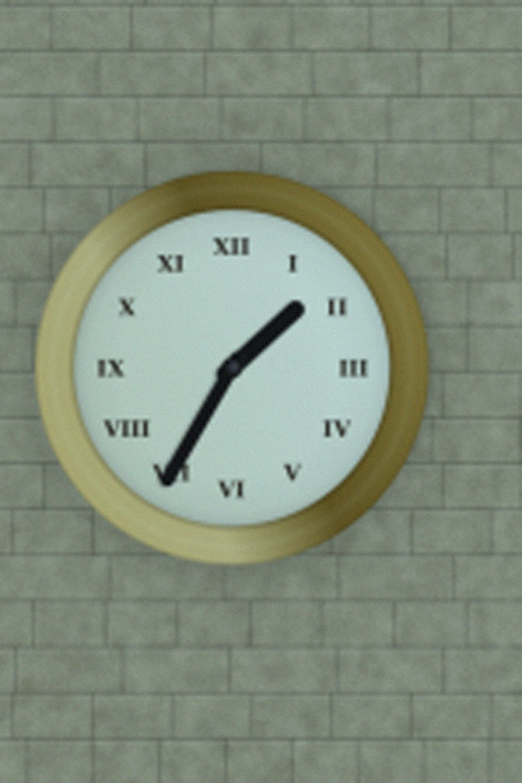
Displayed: 1 h 35 min
